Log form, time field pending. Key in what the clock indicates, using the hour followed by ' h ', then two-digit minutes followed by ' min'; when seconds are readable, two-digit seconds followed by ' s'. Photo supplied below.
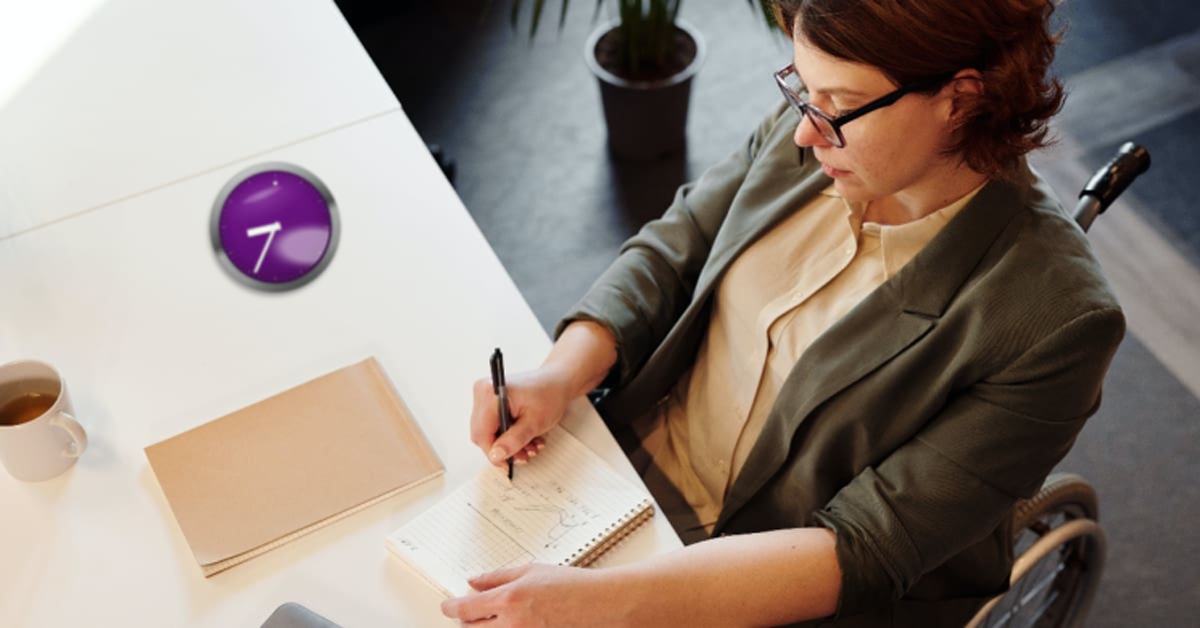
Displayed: 8 h 34 min
